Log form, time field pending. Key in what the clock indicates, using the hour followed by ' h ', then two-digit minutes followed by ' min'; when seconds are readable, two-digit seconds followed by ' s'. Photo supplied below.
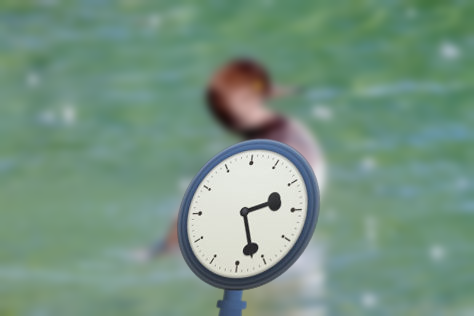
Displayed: 2 h 27 min
